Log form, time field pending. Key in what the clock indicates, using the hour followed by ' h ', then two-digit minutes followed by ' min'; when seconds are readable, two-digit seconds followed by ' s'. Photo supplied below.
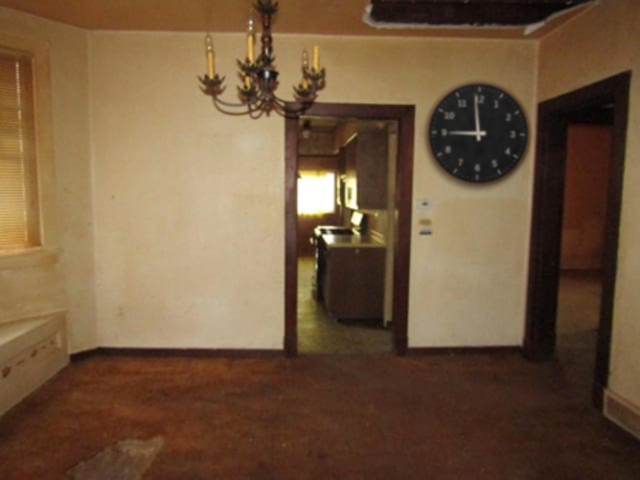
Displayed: 8 h 59 min
